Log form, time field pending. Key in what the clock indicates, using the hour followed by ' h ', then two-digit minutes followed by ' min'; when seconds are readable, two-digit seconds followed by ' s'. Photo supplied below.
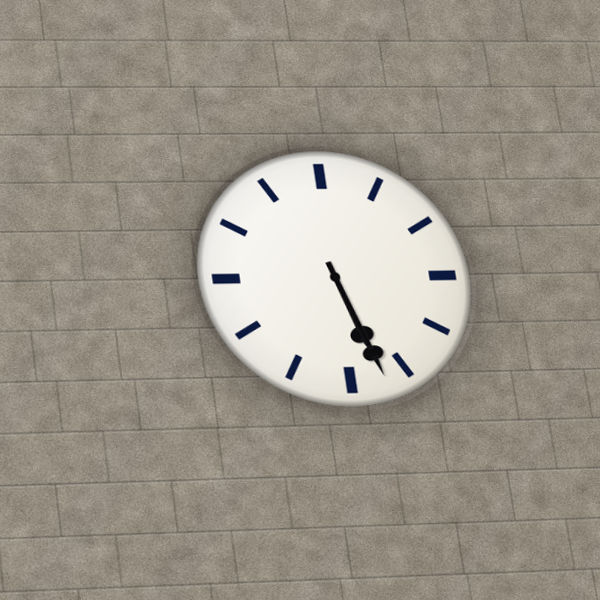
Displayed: 5 h 27 min
